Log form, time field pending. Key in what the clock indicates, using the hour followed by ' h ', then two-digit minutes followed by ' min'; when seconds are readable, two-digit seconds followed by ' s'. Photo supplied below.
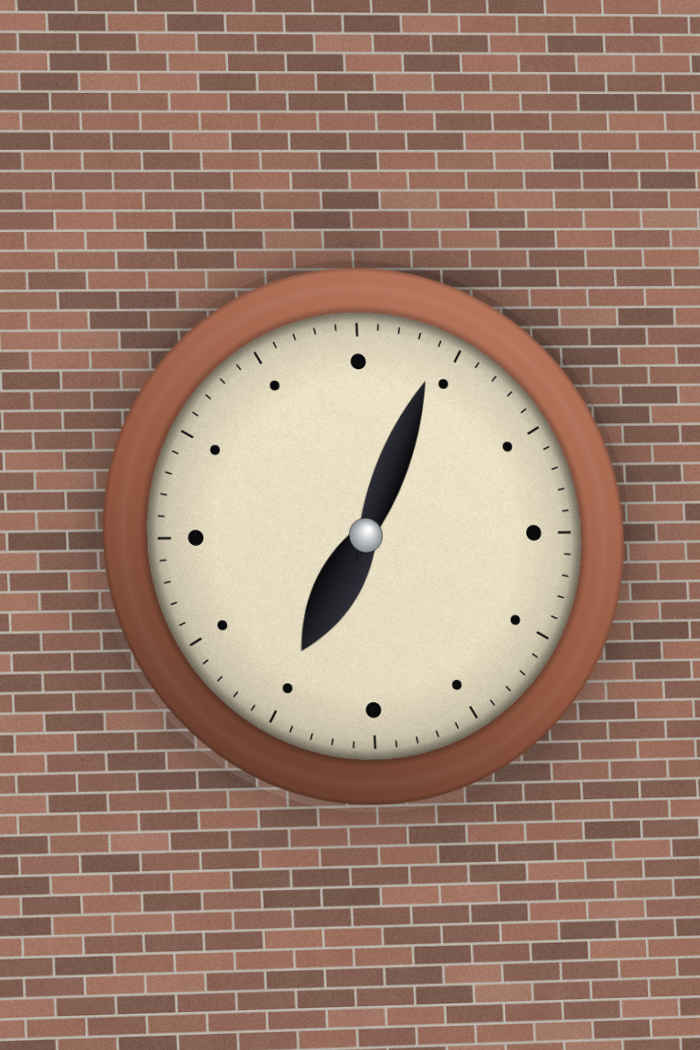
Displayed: 7 h 04 min
